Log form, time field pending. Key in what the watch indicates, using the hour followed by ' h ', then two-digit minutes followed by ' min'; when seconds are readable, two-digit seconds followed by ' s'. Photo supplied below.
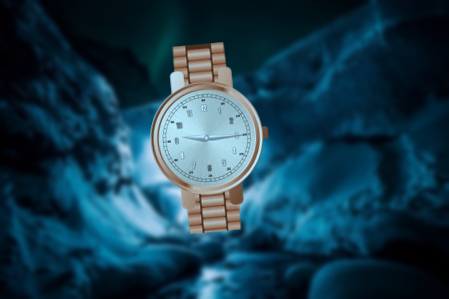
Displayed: 9 h 15 min
